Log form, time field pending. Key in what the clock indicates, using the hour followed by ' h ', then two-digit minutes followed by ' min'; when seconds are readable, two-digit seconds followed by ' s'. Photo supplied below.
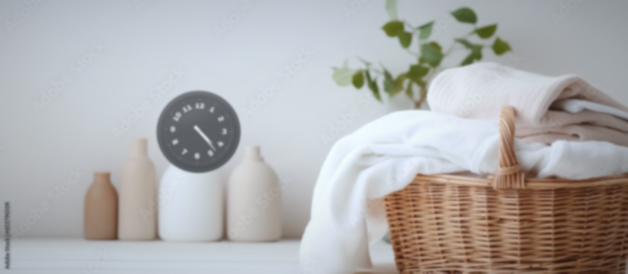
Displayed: 4 h 23 min
